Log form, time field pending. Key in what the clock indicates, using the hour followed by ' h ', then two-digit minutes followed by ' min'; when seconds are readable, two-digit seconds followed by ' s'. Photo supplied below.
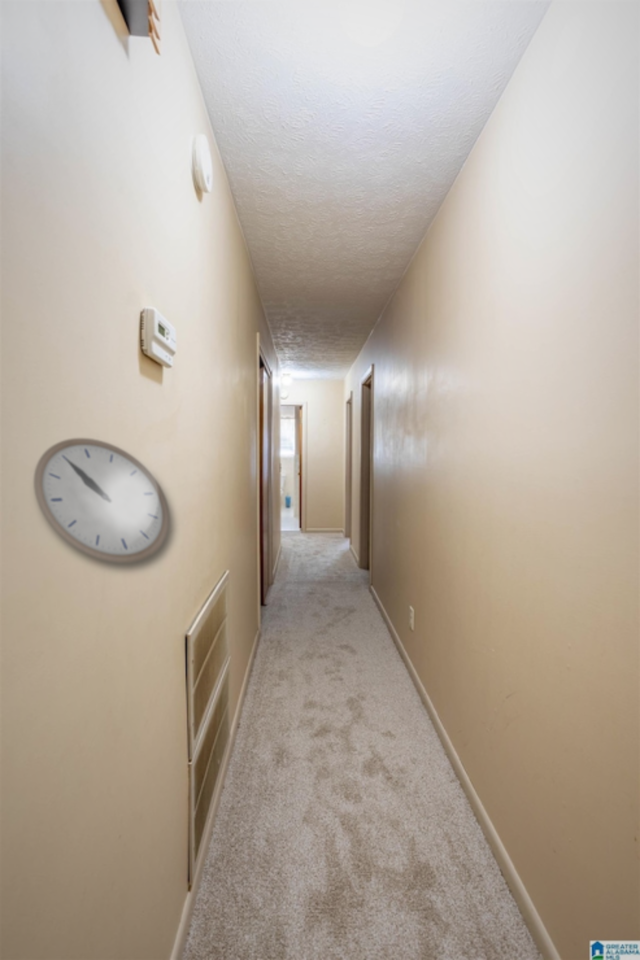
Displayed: 10 h 55 min
